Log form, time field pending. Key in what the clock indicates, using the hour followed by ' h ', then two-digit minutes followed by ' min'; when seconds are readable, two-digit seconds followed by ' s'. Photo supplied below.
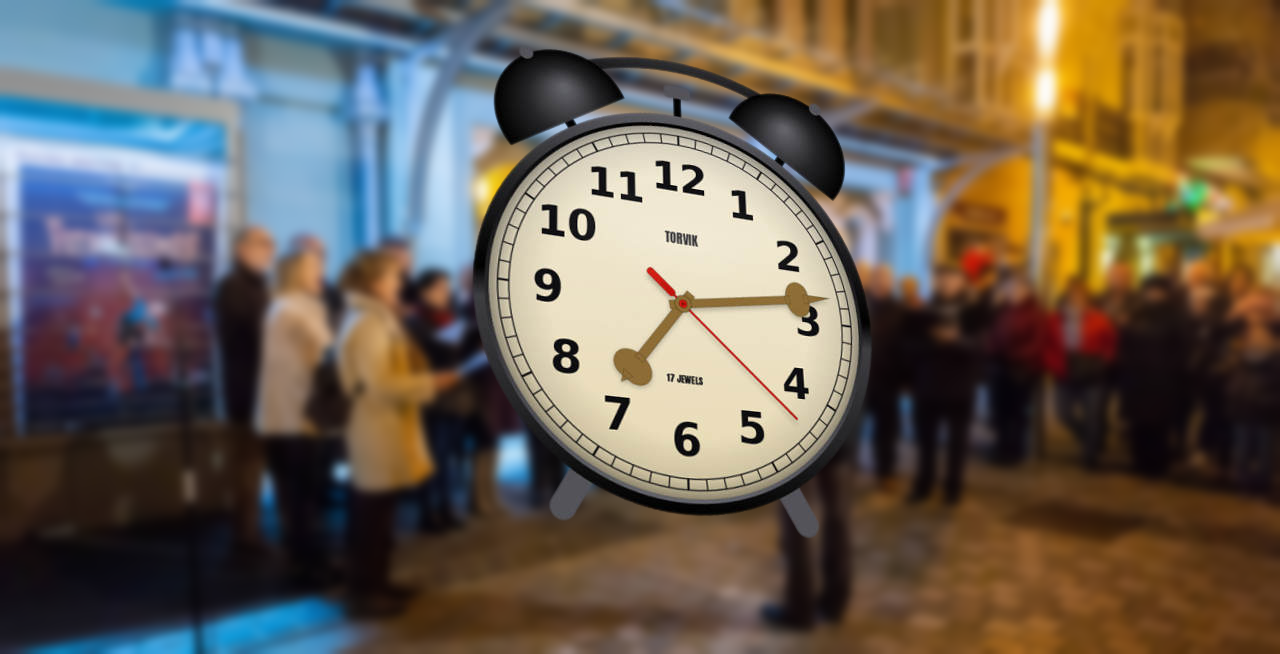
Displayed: 7 h 13 min 22 s
